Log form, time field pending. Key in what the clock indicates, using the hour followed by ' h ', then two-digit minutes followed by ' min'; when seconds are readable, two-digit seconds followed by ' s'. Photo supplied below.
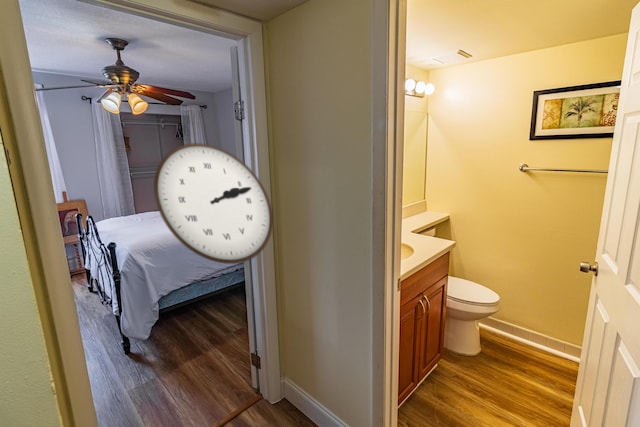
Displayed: 2 h 12 min
